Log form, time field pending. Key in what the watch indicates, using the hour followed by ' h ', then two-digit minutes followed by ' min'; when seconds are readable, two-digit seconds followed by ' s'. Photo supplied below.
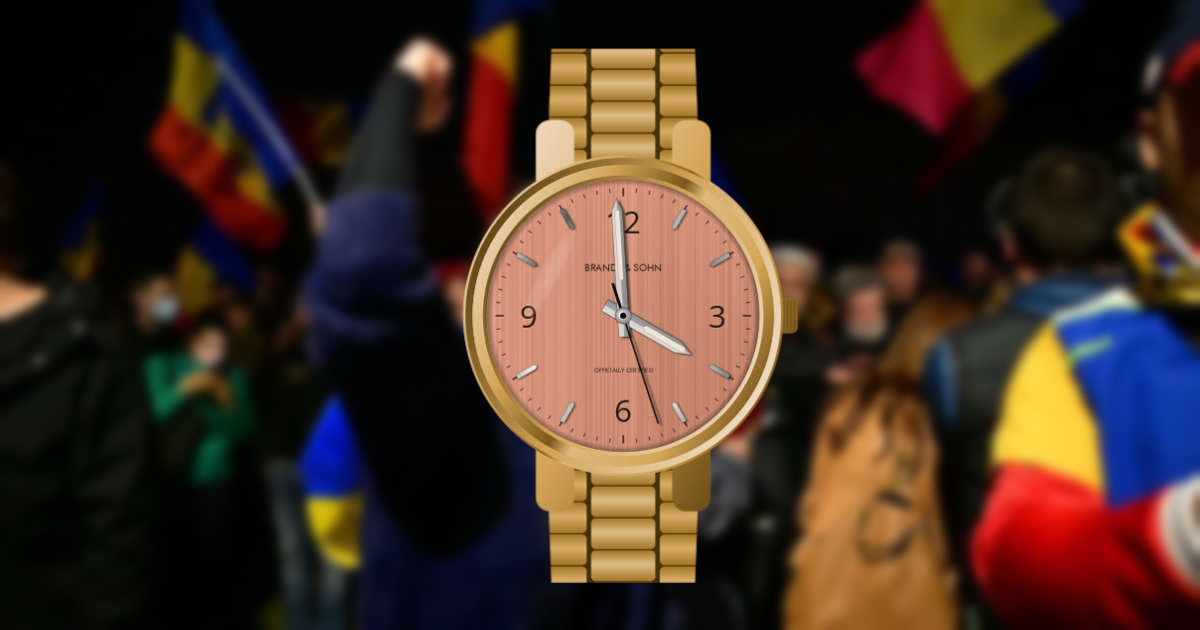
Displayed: 3 h 59 min 27 s
